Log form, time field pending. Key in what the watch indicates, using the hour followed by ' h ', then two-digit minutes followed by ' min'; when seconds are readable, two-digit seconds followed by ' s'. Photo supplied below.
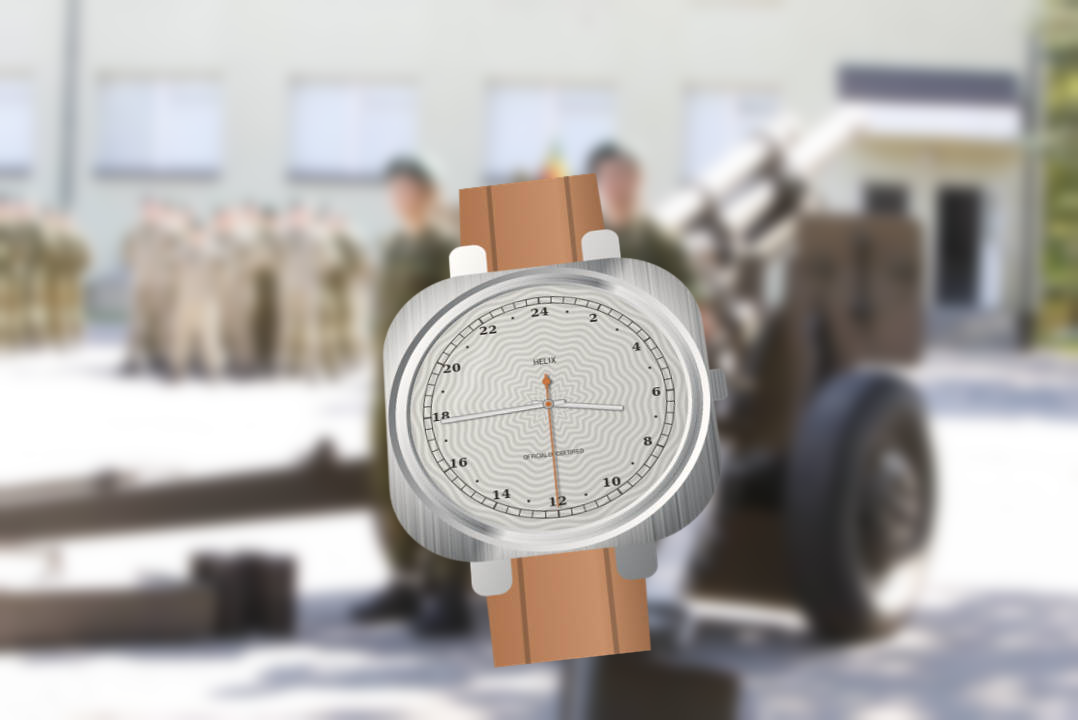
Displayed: 6 h 44 min 30 s
